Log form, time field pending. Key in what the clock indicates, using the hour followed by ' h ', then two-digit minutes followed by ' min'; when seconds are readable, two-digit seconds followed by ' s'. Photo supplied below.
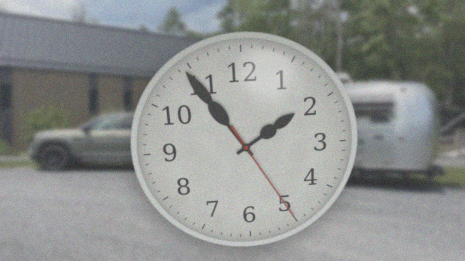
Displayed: 1 h 54 min 25 s
